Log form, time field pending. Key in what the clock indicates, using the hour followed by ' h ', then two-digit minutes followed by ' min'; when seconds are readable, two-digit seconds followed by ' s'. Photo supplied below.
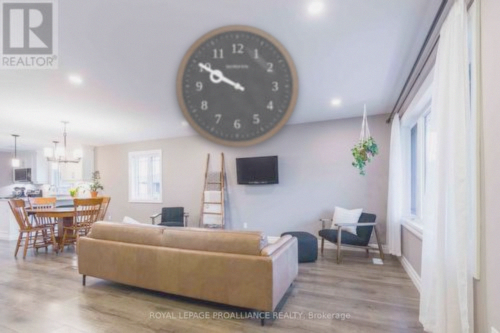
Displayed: 9 h 50 min
